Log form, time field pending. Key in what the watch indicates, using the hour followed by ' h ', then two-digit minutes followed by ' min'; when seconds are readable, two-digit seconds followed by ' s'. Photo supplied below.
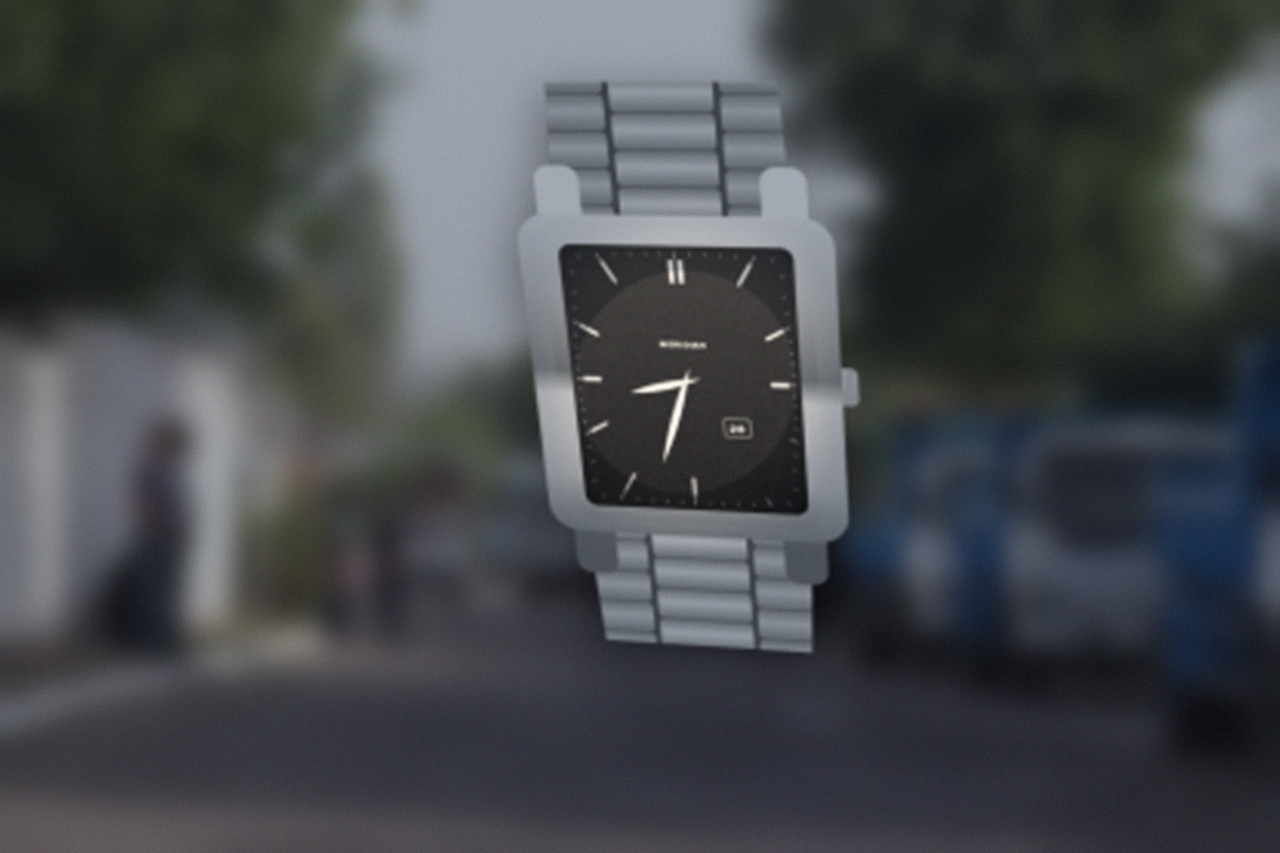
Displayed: 8 h 33 min
